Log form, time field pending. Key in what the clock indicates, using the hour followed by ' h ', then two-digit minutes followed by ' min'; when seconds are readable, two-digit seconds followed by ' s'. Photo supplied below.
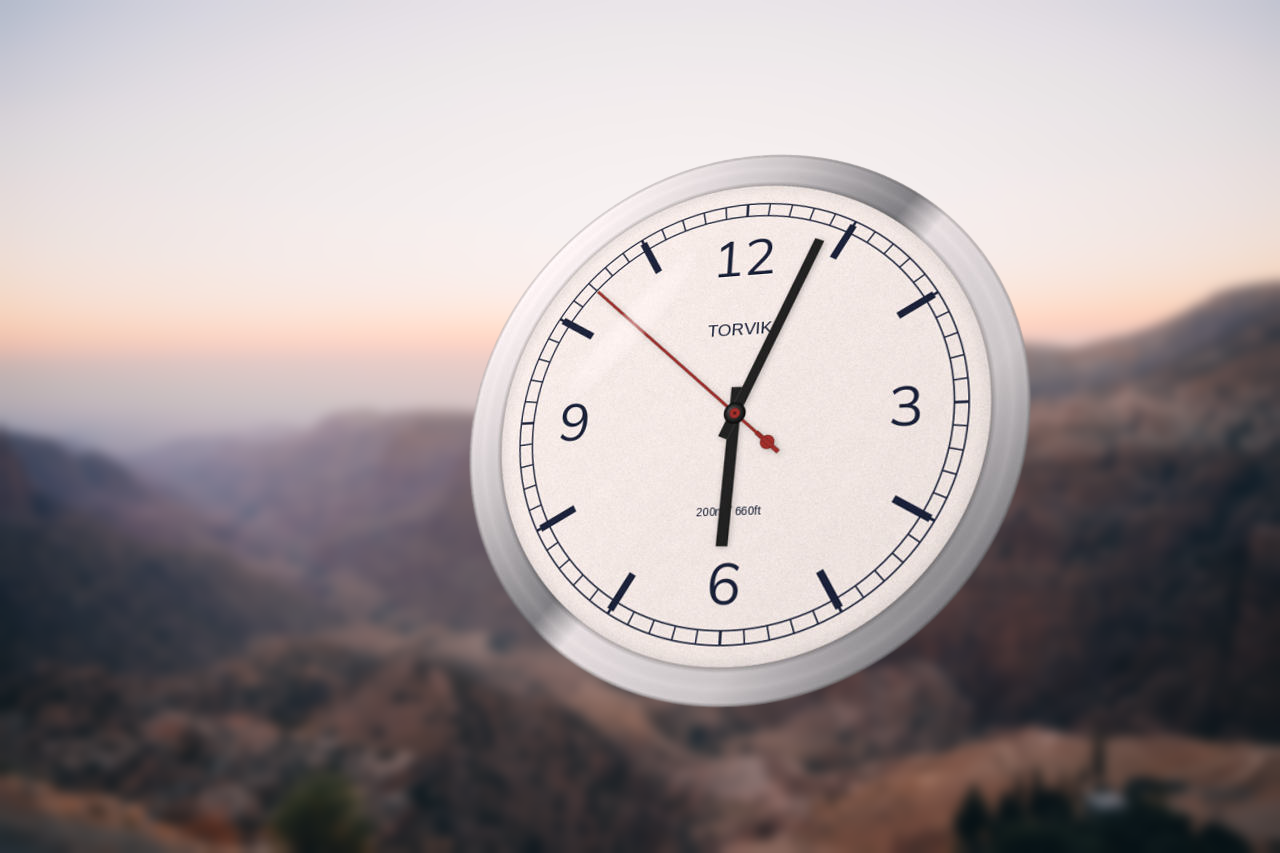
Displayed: 6 h 03 min 52 s
